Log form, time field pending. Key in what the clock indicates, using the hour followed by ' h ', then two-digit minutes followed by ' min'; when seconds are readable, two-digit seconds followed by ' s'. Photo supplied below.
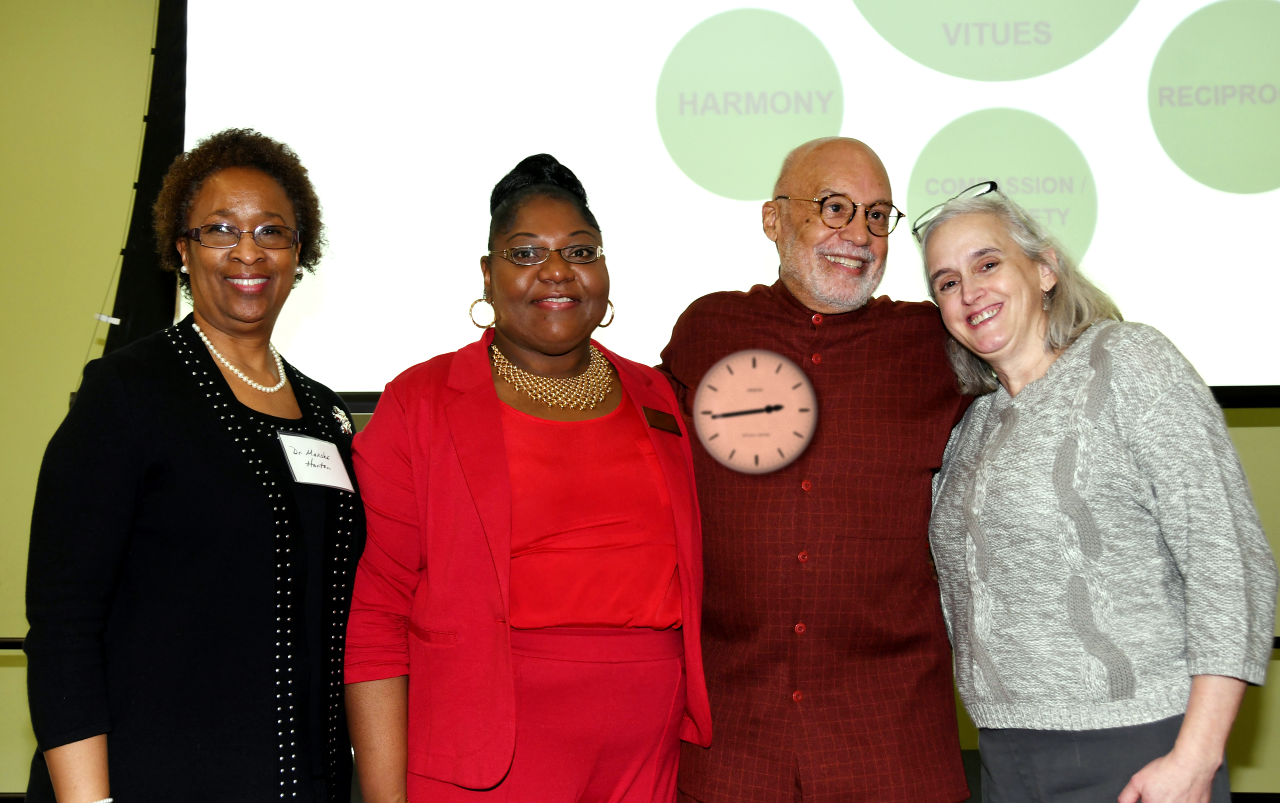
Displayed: 2 h 44 min
